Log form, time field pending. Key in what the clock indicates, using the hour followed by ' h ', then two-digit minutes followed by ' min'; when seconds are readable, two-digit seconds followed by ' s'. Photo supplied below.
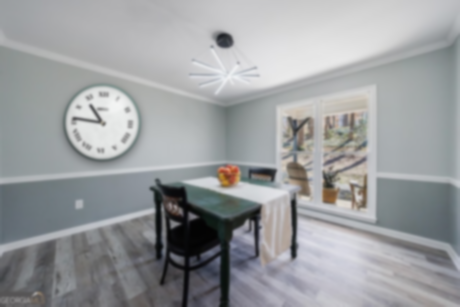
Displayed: 10 h 46 min
